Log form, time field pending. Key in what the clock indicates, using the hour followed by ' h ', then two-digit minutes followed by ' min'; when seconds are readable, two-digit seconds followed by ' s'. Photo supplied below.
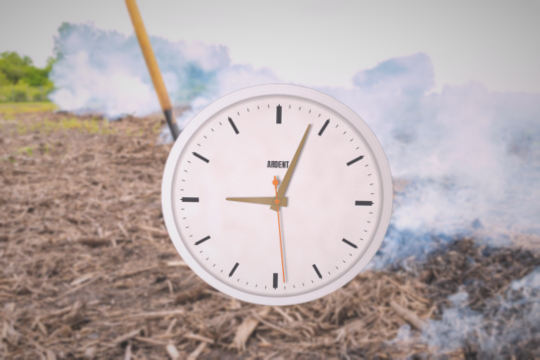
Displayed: 9 h 03 min 29 s
